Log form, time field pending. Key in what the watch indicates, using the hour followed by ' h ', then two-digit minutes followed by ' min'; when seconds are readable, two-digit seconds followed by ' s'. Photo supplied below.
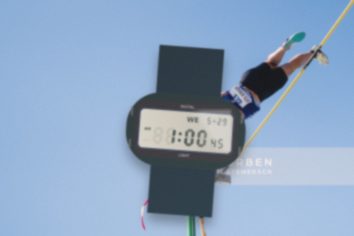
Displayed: 1 h 00 min
